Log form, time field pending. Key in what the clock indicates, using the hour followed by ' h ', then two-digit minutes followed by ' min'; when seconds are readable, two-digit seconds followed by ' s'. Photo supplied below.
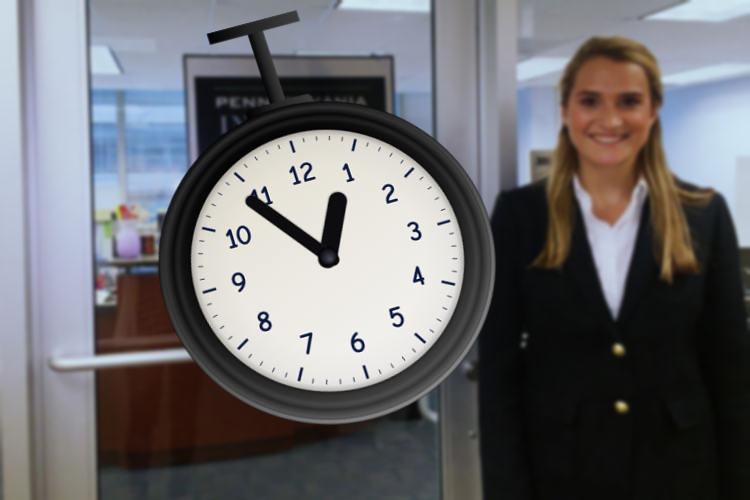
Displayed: 12 h 54 min
